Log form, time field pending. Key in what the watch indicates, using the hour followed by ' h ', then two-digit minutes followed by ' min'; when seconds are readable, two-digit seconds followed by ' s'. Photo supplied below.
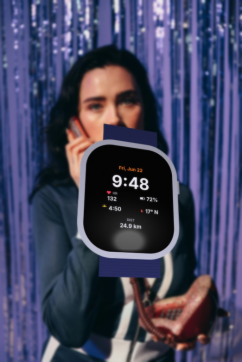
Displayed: 9 h 48 min
